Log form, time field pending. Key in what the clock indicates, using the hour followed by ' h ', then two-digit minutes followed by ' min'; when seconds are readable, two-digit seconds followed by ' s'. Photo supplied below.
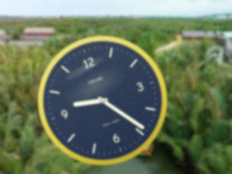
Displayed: 9 h 24 min
